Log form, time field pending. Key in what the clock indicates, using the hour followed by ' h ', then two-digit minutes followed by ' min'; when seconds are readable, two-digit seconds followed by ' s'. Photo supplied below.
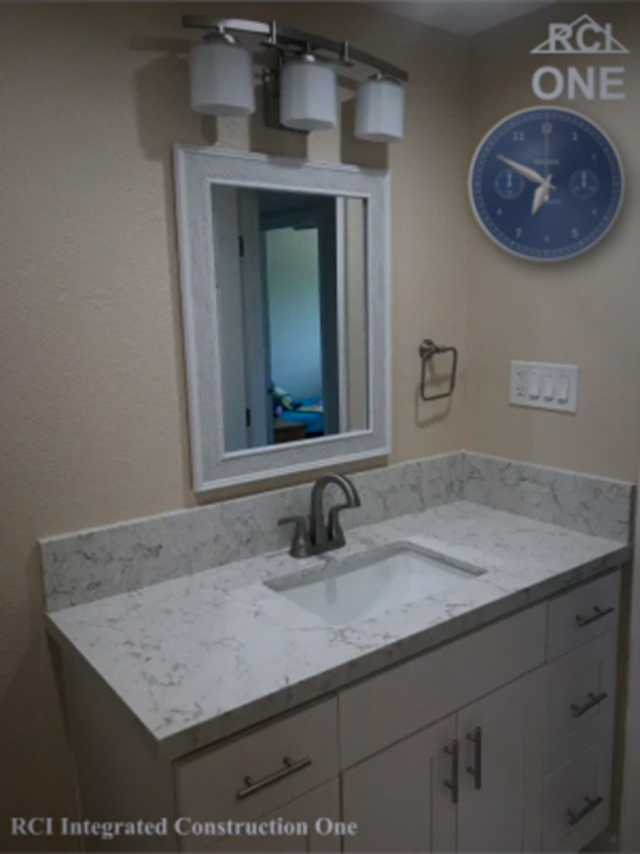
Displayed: 6 h 50 min
